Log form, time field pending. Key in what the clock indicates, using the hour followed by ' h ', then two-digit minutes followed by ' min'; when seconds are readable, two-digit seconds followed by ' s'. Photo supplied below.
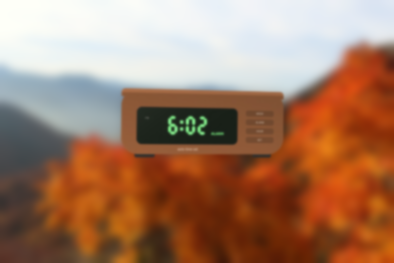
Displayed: 6 h 02 min
